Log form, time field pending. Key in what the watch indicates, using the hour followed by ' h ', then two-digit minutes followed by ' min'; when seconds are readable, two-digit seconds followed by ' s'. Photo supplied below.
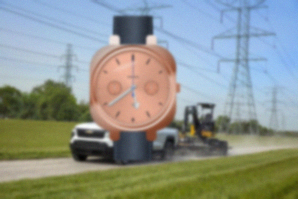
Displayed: 5 h 39 min
